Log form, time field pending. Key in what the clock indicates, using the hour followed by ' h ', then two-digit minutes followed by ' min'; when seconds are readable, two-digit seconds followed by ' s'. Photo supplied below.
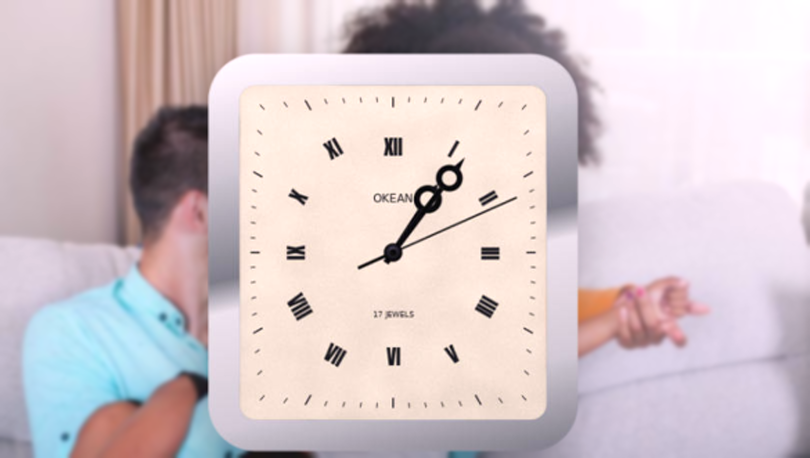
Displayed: 1 h 06 min 11 s
